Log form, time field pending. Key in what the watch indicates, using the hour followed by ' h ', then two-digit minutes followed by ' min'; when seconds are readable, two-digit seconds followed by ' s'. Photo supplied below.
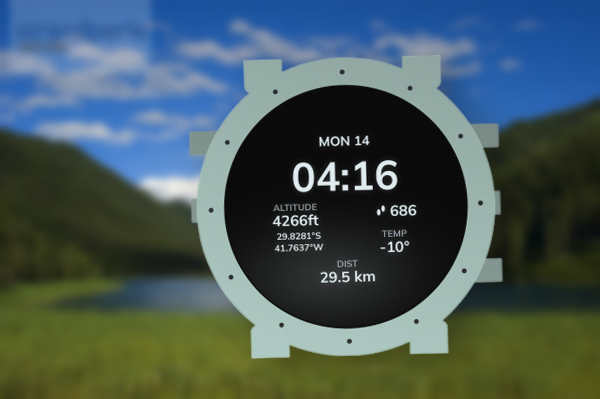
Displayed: 4 h 16 min
